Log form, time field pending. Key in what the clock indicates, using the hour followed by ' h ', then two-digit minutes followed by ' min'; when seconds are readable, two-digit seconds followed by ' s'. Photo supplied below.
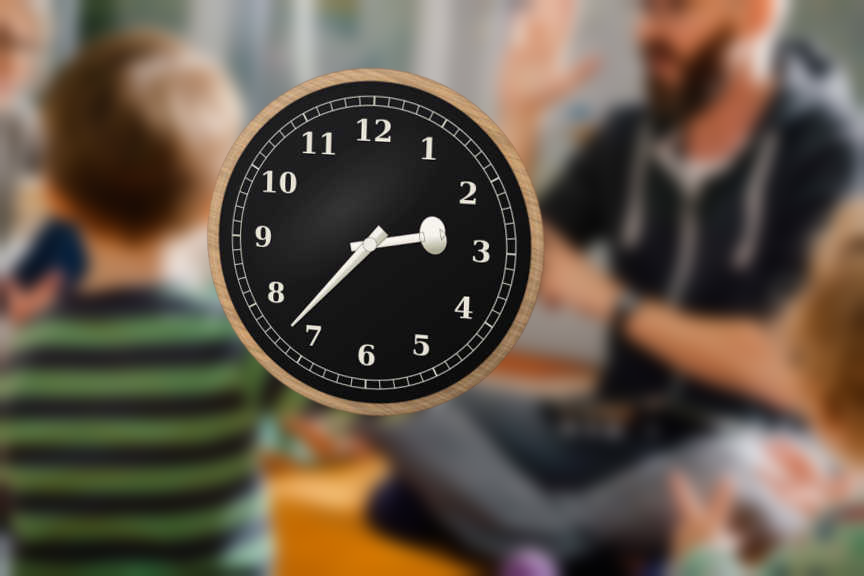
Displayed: 2 h 37 min
